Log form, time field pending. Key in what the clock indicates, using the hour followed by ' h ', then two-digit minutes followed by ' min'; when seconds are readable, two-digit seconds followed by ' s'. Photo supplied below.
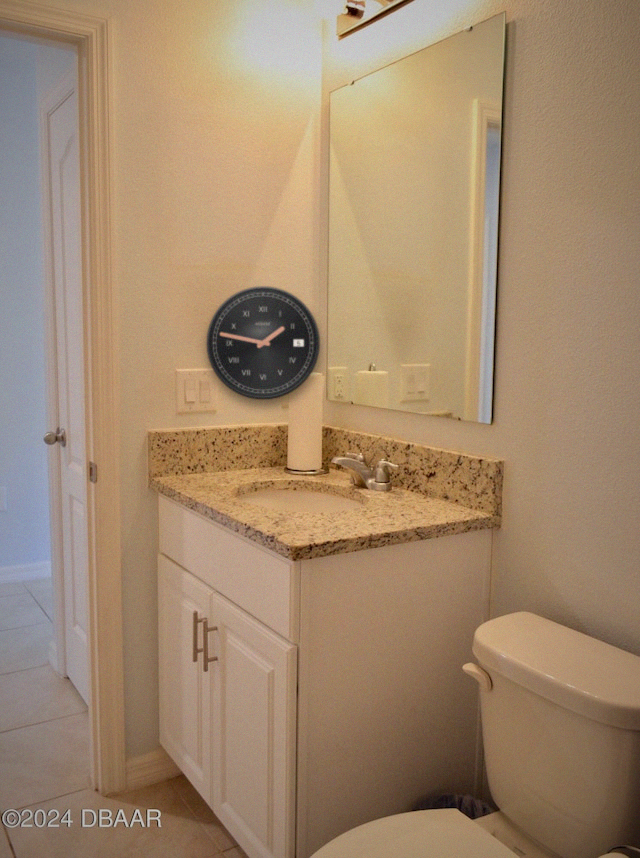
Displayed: 1 h 47 min
